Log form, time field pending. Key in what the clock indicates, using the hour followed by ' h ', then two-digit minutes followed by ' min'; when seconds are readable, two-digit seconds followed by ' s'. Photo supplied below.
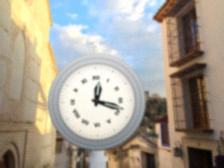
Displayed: 12 h 18 min
